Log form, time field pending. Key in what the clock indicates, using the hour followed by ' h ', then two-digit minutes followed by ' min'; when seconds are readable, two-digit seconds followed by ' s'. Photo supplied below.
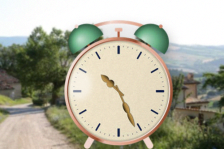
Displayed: 10 h 26 min
